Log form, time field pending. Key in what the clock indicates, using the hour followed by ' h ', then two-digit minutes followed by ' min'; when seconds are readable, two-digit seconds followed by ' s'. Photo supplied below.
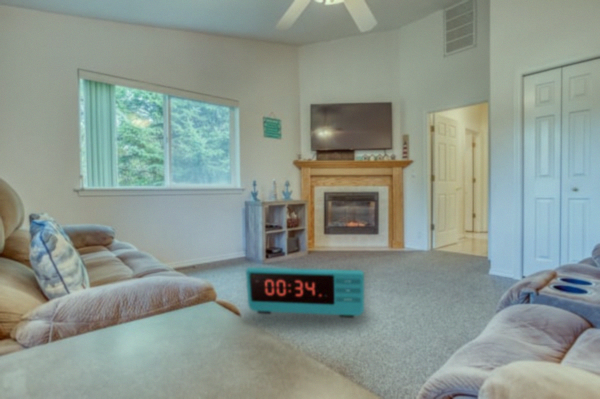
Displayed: 0 h 34 min
